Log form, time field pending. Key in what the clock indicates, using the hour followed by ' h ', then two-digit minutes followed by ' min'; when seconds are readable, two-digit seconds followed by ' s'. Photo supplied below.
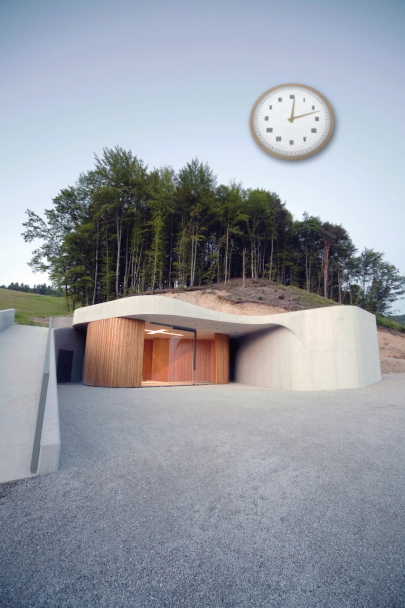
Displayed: 12 h 12 min
